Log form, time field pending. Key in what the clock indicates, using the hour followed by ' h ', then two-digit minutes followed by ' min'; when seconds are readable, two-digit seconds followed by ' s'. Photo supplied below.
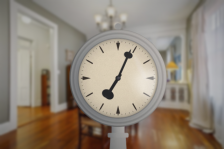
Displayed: 7 h 04 min
